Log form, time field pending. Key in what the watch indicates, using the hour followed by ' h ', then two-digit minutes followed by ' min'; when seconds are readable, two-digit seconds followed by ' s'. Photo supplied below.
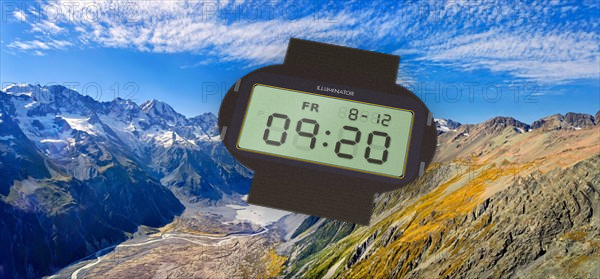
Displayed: 9 h 20 min
